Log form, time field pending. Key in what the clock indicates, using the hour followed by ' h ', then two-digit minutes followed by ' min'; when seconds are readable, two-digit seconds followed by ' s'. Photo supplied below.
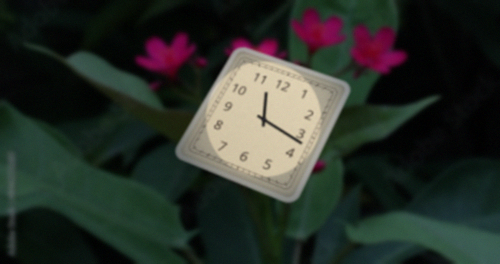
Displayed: 11 h 17 min
